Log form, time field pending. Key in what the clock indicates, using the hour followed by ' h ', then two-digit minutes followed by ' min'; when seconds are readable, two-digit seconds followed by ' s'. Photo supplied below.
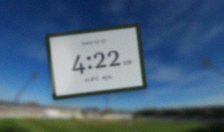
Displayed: 4 h 22 min
